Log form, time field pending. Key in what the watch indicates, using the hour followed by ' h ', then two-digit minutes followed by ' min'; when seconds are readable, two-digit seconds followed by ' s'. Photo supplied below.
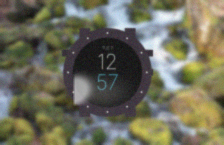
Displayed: 12 h 57 min
